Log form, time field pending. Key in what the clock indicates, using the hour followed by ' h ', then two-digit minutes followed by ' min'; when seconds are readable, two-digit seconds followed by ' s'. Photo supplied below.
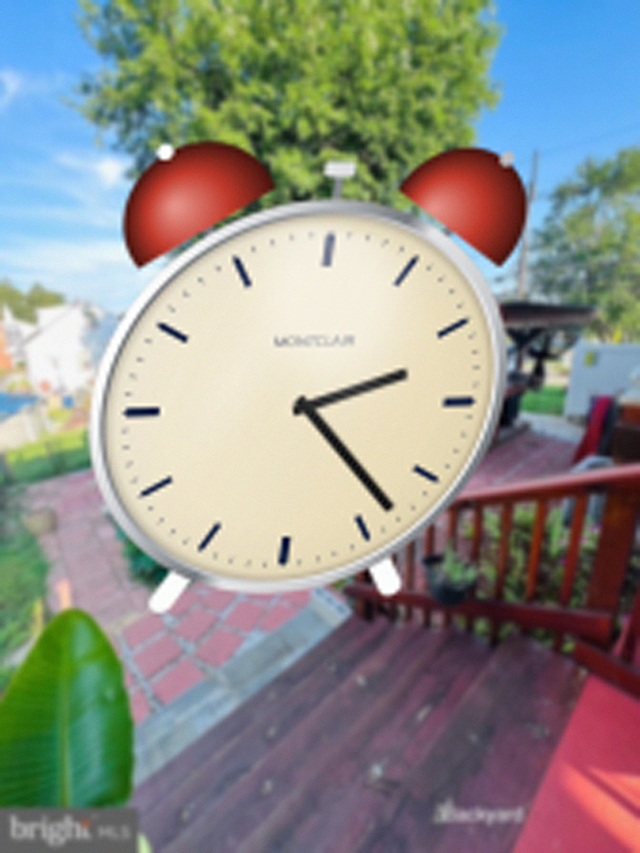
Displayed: 2 h 23 min
